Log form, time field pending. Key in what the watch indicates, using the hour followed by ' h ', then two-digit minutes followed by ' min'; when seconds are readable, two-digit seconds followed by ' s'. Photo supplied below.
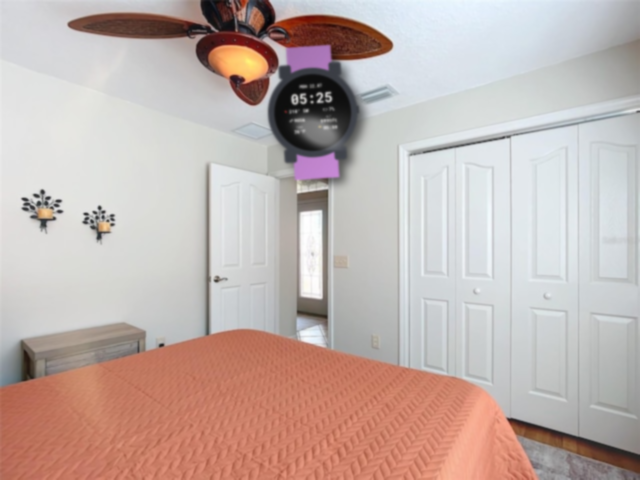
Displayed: 5 h 25 min
